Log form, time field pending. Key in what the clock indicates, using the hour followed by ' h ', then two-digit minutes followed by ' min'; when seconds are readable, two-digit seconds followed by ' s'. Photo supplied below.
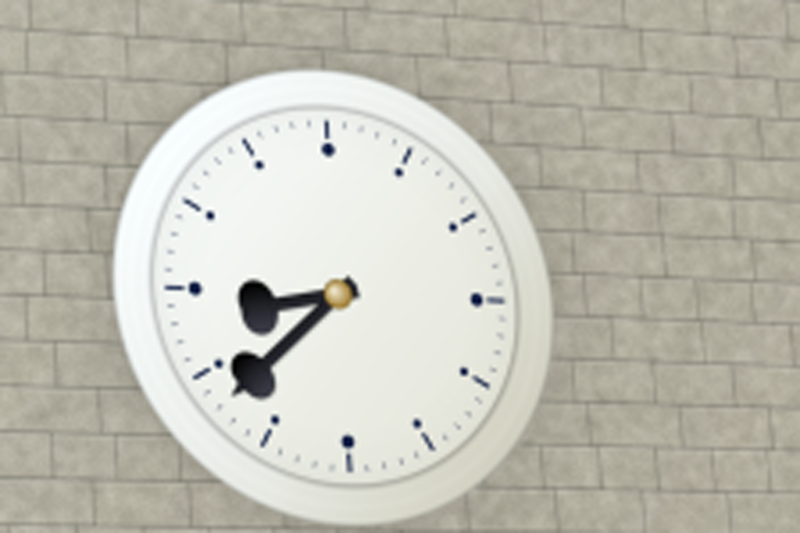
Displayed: 8 h 38 min
